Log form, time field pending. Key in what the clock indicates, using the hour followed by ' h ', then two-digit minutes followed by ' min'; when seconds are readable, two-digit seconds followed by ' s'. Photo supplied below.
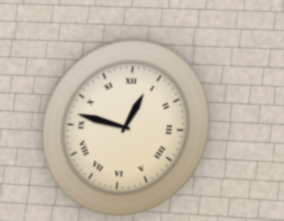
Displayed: 12 h 47 min
